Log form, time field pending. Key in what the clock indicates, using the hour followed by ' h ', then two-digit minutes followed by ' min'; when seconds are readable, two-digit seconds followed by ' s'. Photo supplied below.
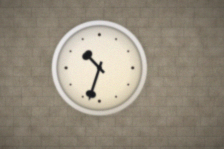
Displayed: 10 h 33 min
